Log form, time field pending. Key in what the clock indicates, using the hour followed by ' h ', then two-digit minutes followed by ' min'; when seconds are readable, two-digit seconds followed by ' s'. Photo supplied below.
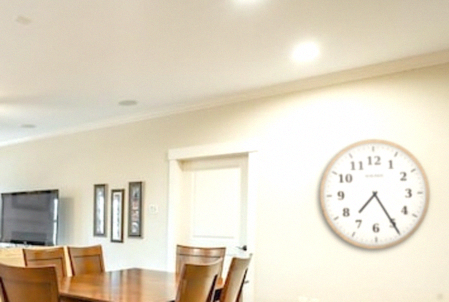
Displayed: 7 h 25 min
